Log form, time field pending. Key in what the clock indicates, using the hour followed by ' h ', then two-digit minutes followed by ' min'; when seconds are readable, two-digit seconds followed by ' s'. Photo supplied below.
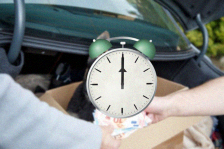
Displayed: 12 h 00 min
